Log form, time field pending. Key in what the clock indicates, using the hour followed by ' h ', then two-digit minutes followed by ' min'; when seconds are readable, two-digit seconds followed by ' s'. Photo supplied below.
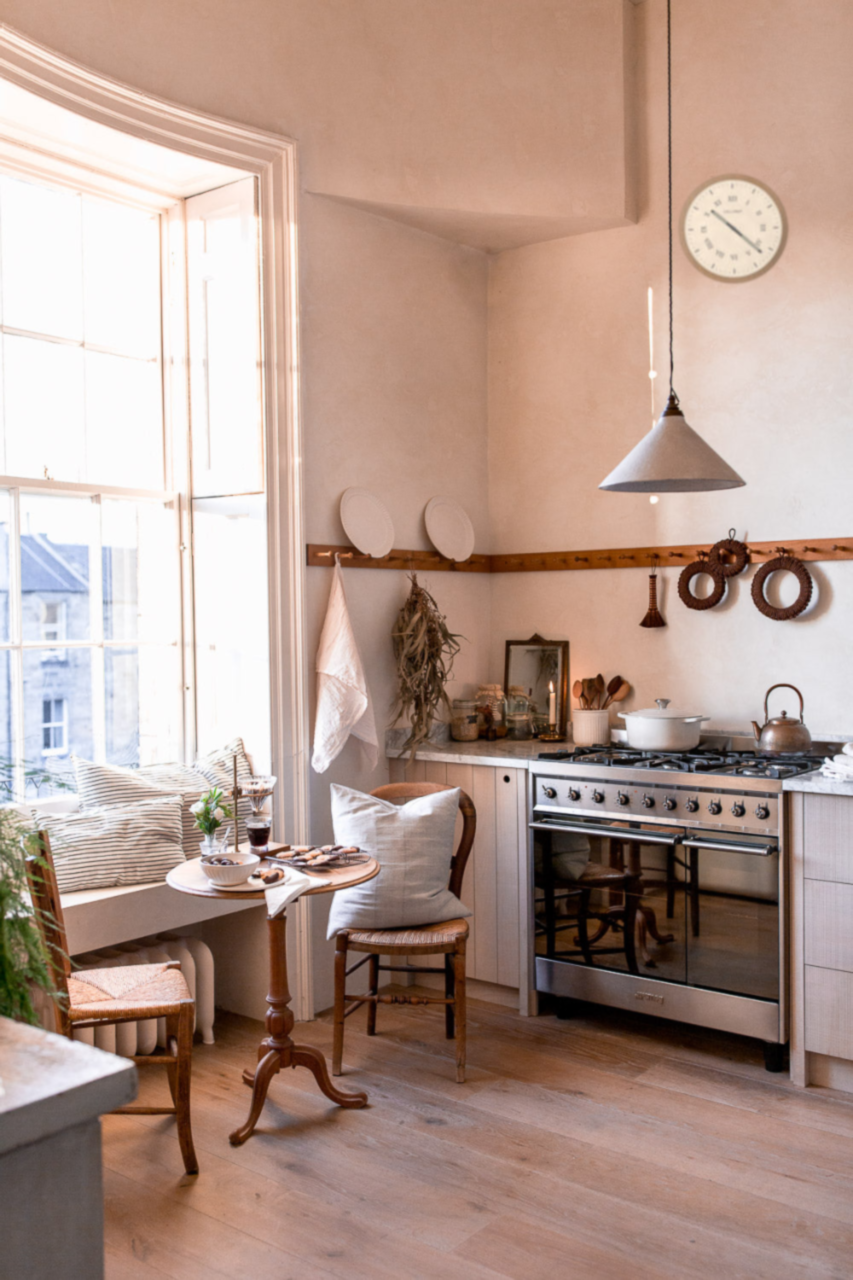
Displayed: 10 h 22 min
